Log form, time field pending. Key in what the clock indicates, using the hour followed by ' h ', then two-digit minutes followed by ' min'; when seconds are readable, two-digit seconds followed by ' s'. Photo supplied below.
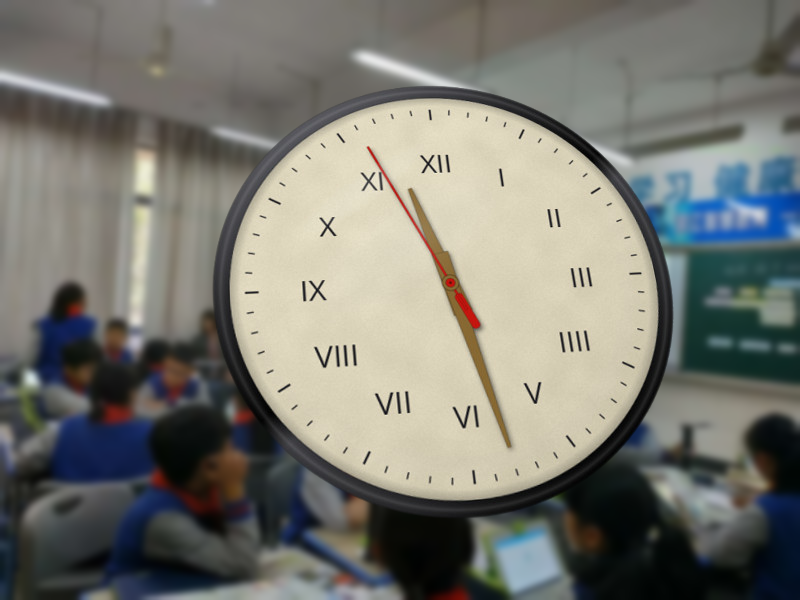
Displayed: 11 h 27 min 56 s
